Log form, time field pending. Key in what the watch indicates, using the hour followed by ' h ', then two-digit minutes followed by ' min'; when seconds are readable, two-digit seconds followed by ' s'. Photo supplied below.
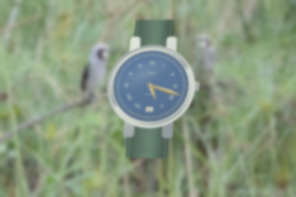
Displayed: 5 h 18 min
